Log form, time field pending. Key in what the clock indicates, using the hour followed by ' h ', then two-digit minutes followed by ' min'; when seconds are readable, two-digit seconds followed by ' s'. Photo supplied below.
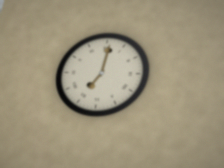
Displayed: 7 h 01 min
